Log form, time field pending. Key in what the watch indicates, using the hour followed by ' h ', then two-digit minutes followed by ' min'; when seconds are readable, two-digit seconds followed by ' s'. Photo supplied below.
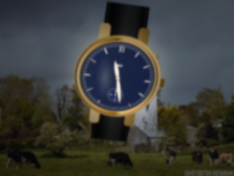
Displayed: 11 h 28 min
